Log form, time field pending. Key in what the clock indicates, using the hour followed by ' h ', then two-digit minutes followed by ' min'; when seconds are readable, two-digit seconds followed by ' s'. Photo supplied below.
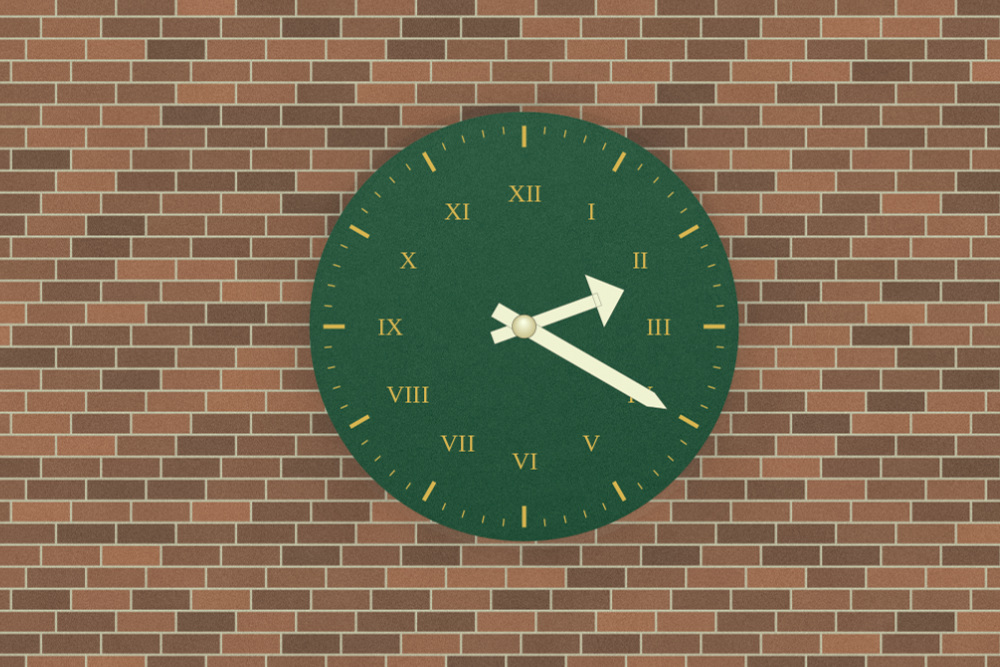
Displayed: 2 h 20 min
